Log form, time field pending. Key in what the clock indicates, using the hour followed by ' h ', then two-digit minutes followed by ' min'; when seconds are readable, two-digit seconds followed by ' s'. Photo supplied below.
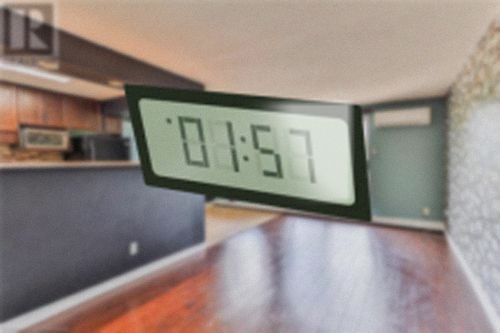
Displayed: 1 h 57 min
